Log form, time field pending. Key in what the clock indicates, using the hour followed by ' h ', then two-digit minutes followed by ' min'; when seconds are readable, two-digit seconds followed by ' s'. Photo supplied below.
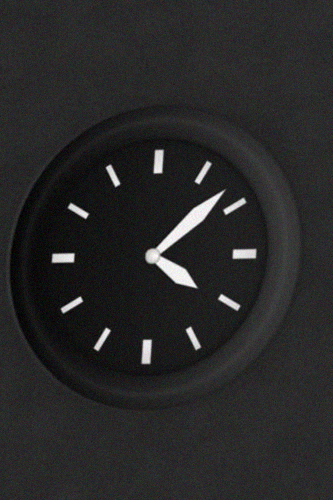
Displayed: 4 h 08 min
